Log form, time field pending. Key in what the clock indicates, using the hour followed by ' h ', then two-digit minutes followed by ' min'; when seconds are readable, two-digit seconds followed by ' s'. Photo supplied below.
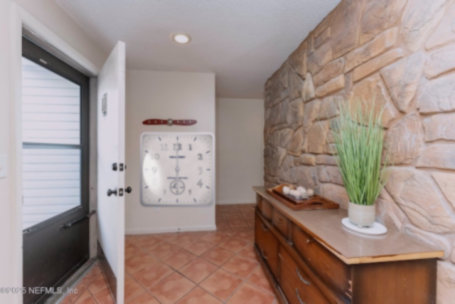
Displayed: 6 h 00 min
